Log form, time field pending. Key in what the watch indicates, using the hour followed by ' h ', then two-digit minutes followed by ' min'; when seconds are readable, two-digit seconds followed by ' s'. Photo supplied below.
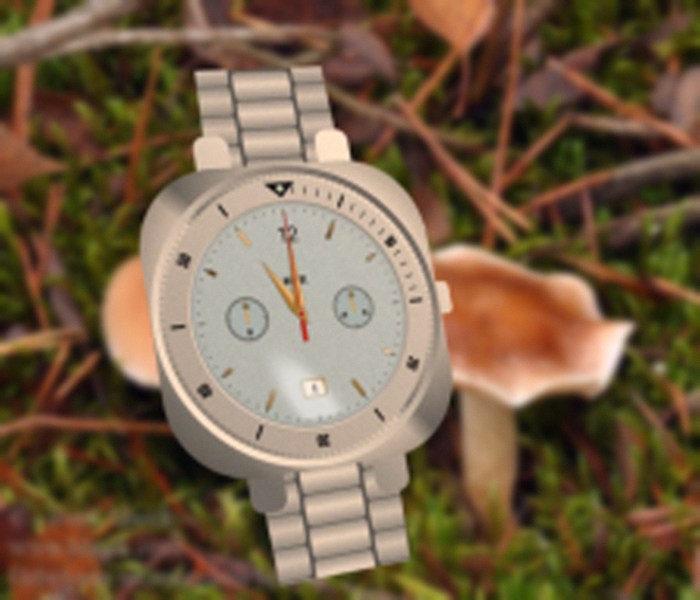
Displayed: 11 h 00 min
